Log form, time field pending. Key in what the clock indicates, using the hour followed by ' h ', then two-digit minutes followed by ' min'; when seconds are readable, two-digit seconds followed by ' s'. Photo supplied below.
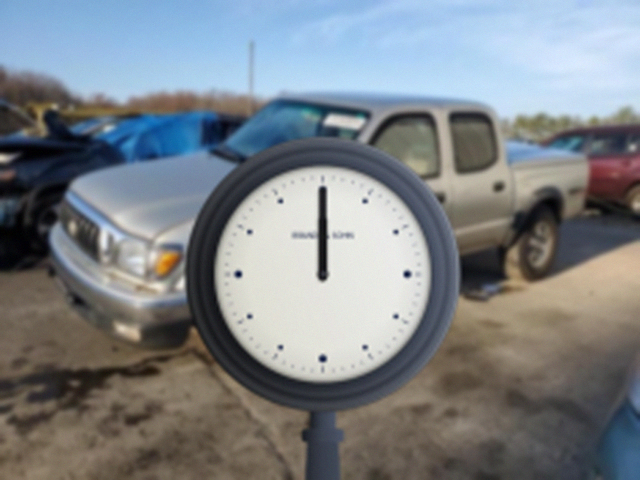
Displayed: 12 h 00 min
